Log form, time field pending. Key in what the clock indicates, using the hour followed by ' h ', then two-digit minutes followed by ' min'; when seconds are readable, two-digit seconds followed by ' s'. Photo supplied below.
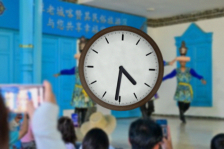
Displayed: 4 h 31 min
